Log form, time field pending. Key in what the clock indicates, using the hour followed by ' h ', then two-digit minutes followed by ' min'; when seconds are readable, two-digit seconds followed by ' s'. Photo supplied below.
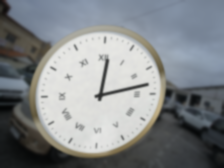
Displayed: 12 h 13 min
